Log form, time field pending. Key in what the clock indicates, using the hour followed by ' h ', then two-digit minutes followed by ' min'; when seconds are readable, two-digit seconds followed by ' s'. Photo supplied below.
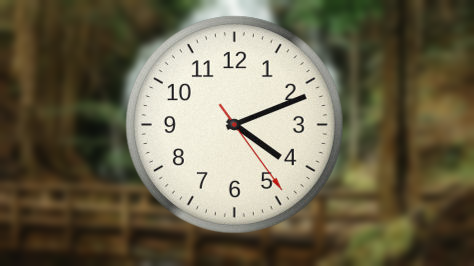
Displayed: 4 h 11 min 24 s
